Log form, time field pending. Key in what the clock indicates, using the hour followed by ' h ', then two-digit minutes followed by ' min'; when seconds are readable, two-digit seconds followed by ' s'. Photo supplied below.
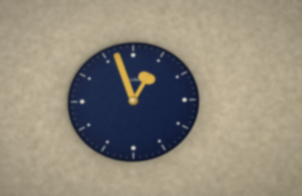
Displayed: 12 h 57 min
